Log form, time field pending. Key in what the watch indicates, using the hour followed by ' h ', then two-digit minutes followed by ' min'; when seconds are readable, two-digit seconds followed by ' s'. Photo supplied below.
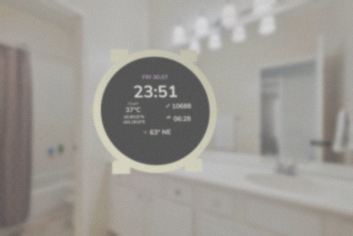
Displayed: 23 h 51 min
